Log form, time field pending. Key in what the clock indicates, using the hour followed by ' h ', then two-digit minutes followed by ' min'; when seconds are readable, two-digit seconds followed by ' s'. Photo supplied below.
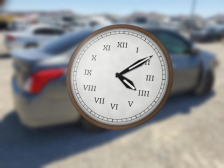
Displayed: 4 h 09 min
